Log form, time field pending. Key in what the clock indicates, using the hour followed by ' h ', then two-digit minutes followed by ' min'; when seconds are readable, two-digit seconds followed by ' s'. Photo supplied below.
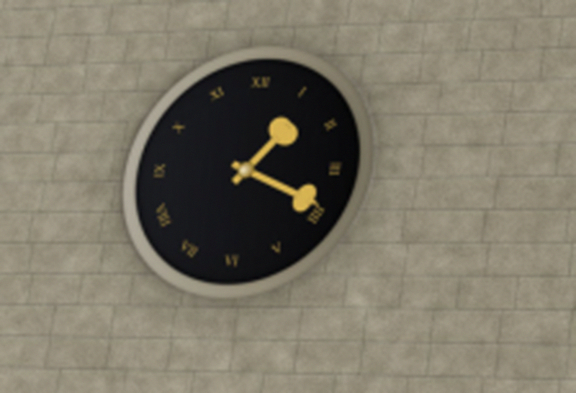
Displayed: 1 h 19 min
